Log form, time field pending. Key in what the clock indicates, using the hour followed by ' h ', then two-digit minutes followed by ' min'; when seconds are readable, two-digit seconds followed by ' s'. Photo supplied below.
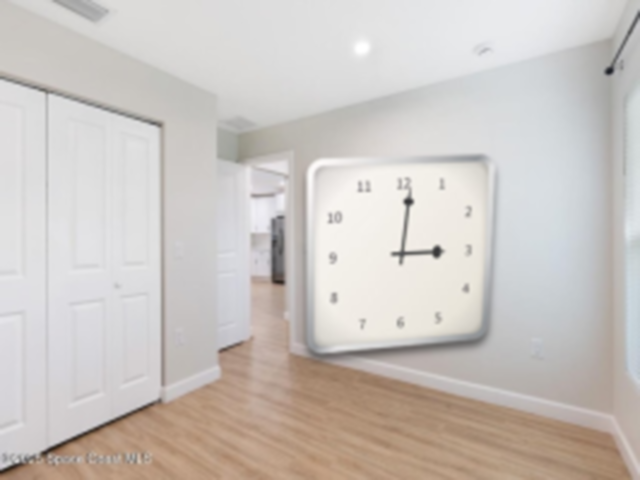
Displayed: 3 h 01 min
